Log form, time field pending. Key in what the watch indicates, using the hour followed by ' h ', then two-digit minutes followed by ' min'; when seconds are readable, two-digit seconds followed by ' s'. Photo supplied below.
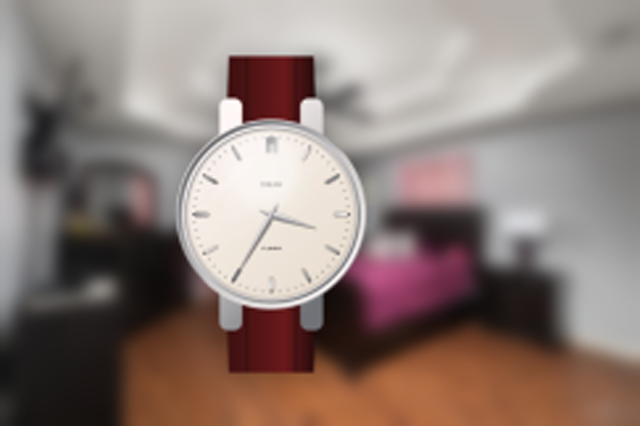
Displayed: 3 h 35 min
